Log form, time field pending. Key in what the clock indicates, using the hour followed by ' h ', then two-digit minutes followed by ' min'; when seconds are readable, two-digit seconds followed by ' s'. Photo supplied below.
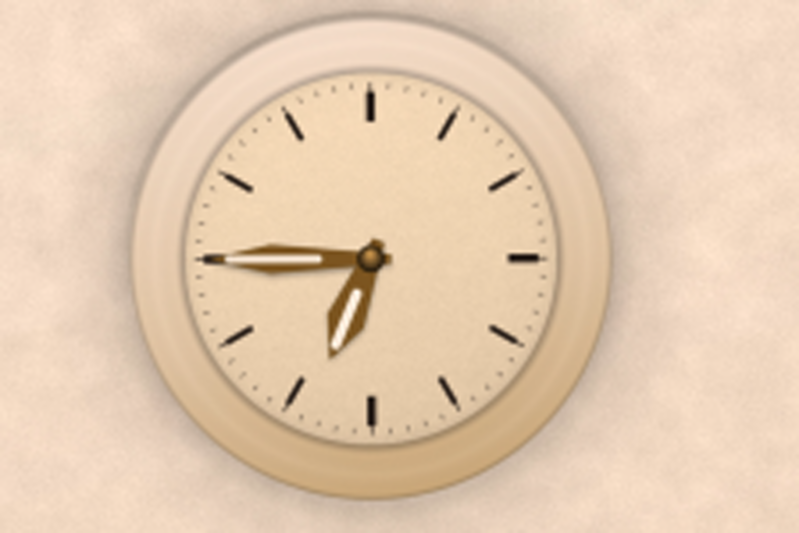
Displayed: 6 h 45 min
